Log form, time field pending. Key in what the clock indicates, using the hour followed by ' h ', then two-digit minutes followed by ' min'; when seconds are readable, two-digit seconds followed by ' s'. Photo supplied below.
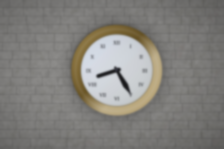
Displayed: 8 h 25 min
